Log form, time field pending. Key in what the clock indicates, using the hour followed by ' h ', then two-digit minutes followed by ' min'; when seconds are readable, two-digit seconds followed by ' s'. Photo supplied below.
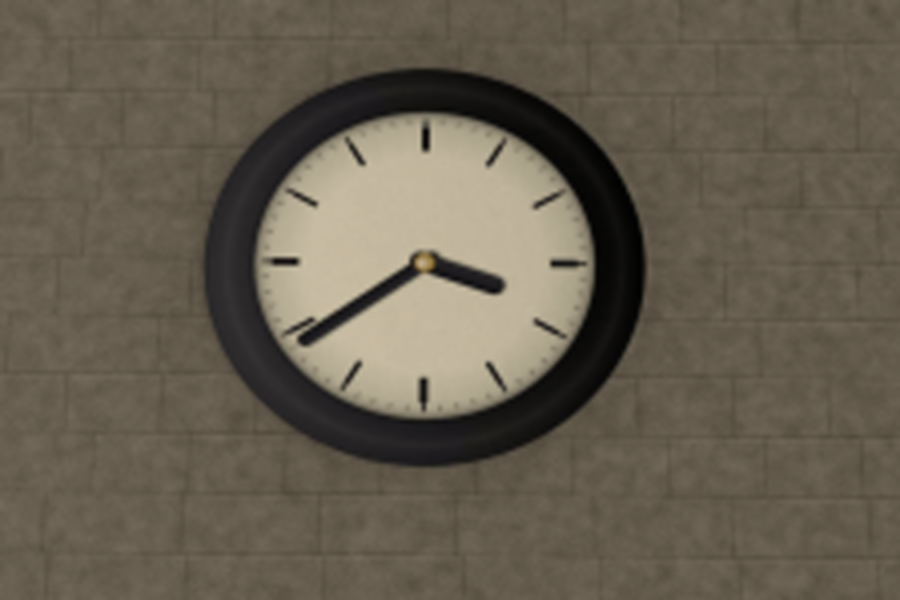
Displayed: 3 h 39 min
